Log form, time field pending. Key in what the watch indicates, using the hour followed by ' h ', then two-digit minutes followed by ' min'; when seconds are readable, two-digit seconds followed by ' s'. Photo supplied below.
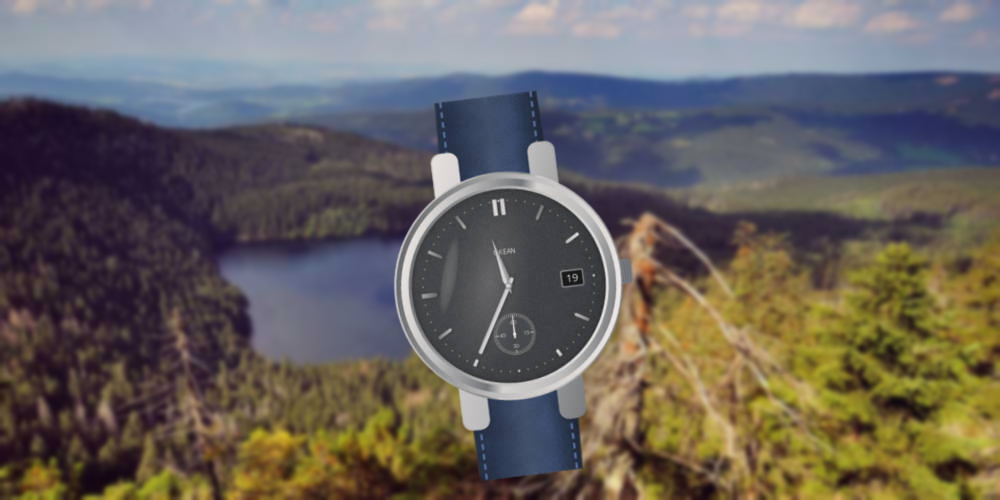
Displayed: 11 h 35 min
